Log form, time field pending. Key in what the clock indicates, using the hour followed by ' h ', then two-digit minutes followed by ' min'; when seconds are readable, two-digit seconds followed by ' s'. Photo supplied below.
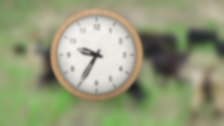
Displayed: 9 h 35 min
